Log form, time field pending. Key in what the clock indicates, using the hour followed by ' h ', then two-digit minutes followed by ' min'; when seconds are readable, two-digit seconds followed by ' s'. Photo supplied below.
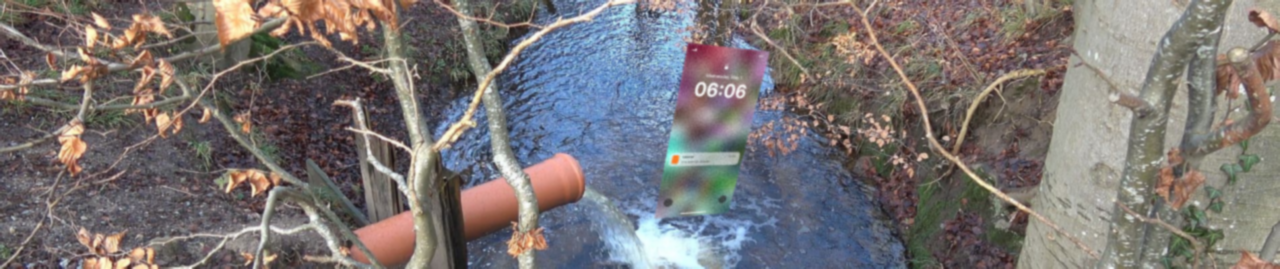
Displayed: 6 h 06 min
